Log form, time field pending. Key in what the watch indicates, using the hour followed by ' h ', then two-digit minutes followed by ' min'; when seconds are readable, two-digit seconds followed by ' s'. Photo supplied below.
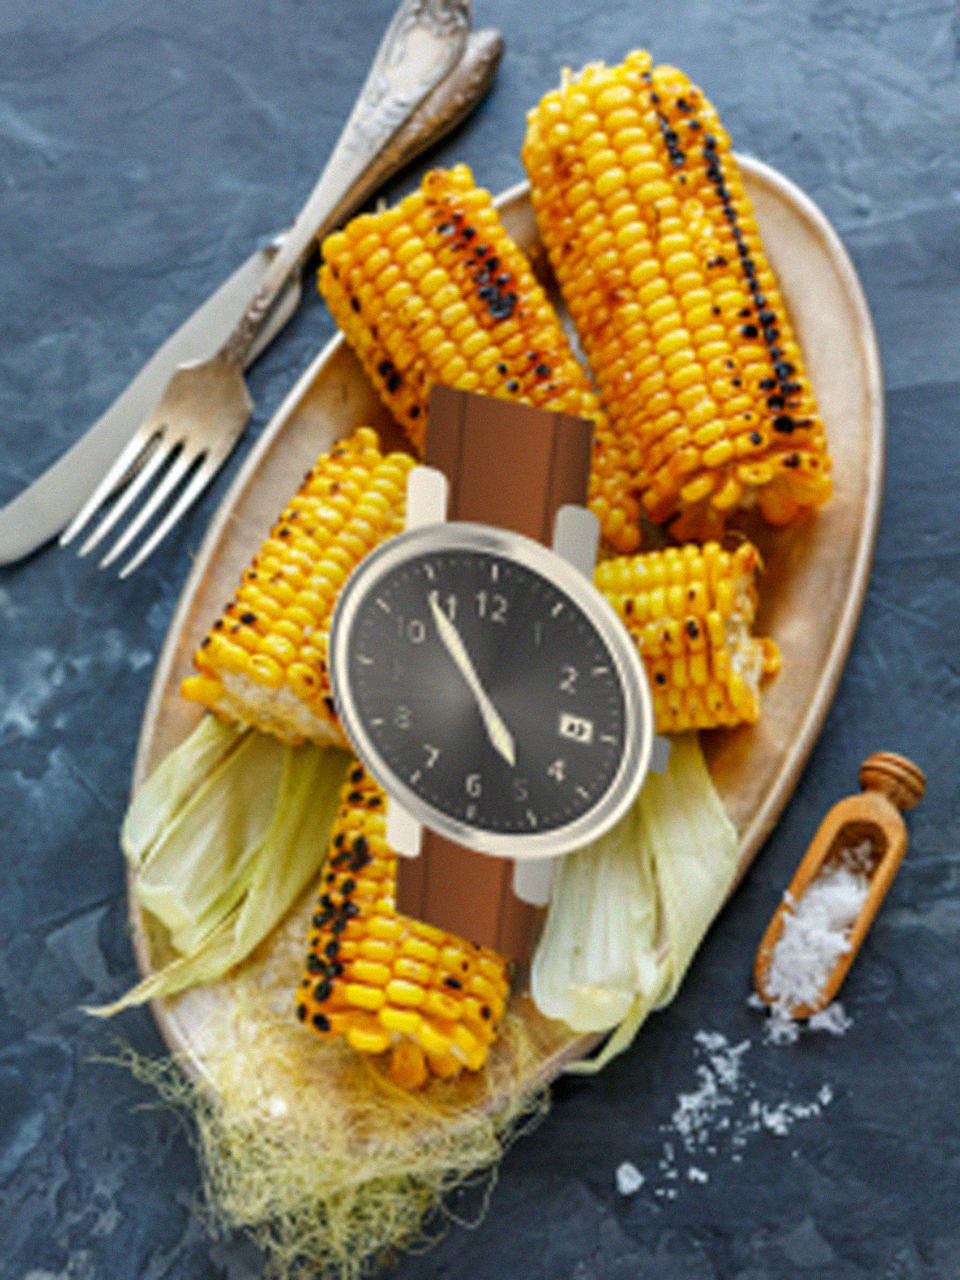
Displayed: 4 h 54 min
